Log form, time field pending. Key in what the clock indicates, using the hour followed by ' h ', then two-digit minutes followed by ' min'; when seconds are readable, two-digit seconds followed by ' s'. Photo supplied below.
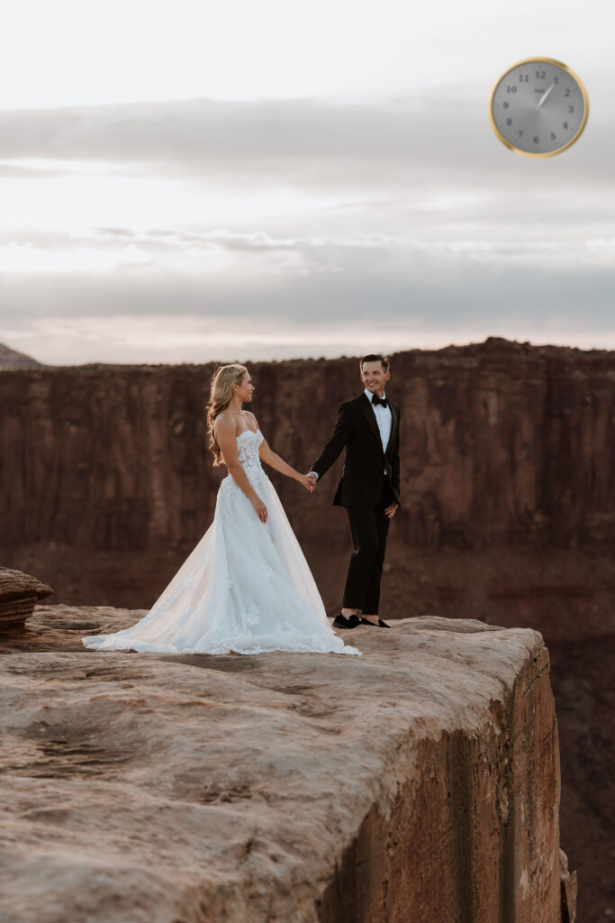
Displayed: 1 h 05 min
